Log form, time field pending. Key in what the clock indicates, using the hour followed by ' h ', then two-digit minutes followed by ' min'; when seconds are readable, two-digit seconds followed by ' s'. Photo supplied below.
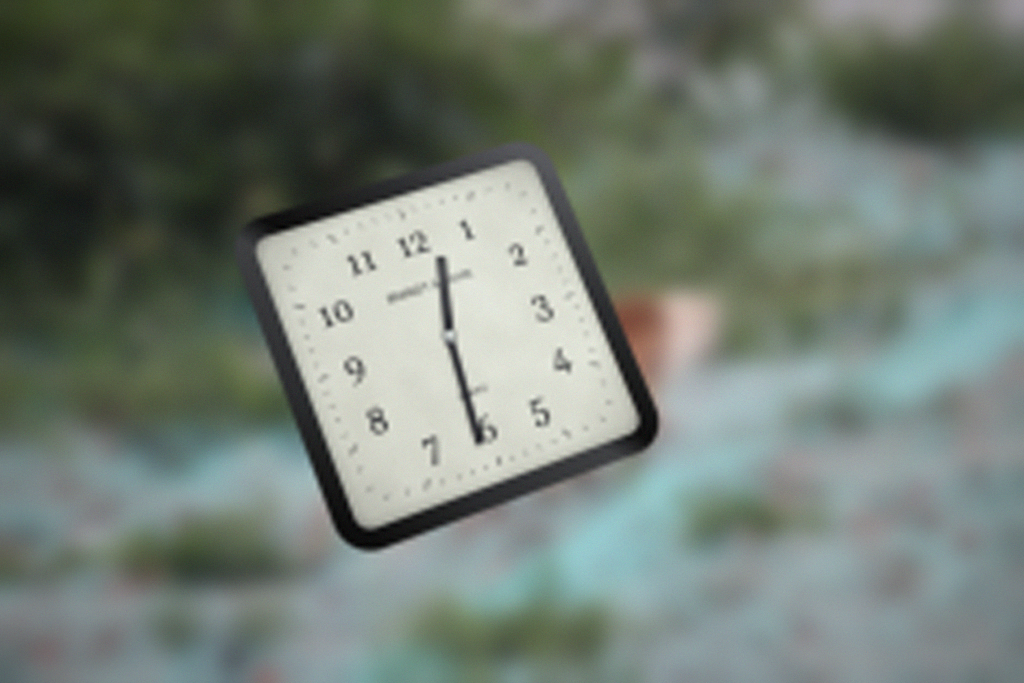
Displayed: 12 h 31 min
